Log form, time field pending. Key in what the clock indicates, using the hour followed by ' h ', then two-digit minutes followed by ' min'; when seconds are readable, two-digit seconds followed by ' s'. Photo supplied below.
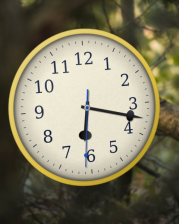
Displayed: 6 h 17 min 31 s
